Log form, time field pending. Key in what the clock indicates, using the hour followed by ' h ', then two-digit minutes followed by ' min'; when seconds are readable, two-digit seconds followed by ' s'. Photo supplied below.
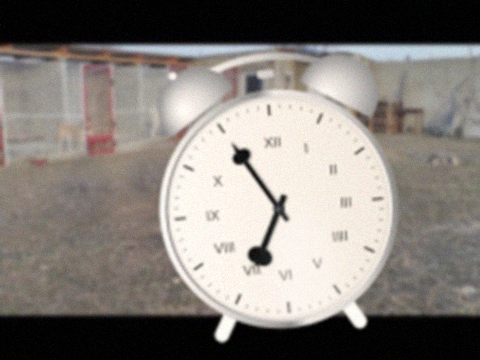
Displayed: 6 h 55 min
